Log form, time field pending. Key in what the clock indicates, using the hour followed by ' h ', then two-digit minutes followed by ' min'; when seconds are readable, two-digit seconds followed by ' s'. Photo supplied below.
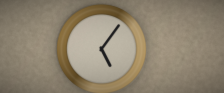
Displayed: 5 h 06 min
